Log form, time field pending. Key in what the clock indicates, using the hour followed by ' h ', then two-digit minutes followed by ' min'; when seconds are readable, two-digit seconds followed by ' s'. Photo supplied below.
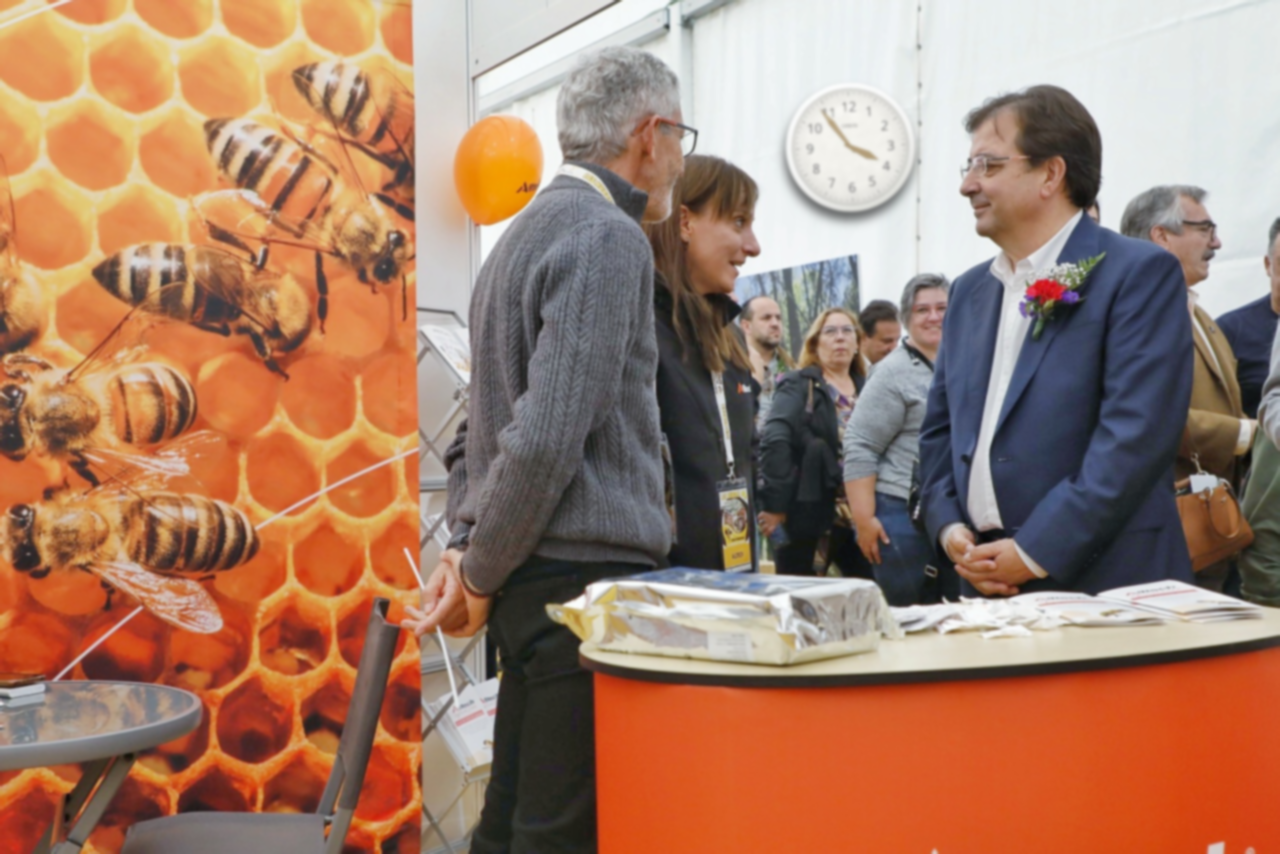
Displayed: 3 h 54 min
